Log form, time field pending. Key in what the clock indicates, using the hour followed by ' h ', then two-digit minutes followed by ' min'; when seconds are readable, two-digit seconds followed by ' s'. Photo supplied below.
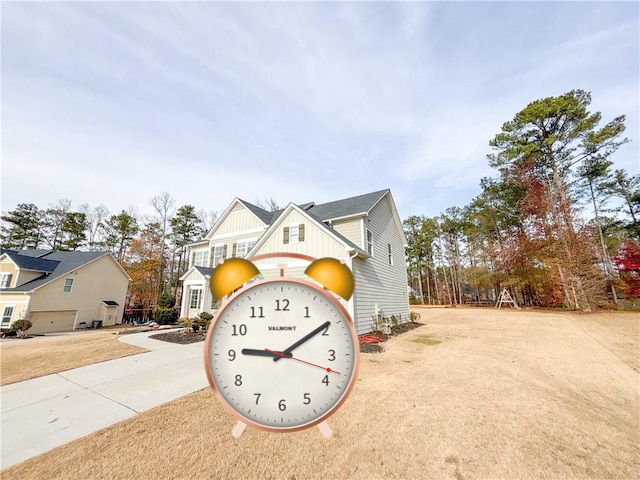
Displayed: 9 h 09 min 18 s
